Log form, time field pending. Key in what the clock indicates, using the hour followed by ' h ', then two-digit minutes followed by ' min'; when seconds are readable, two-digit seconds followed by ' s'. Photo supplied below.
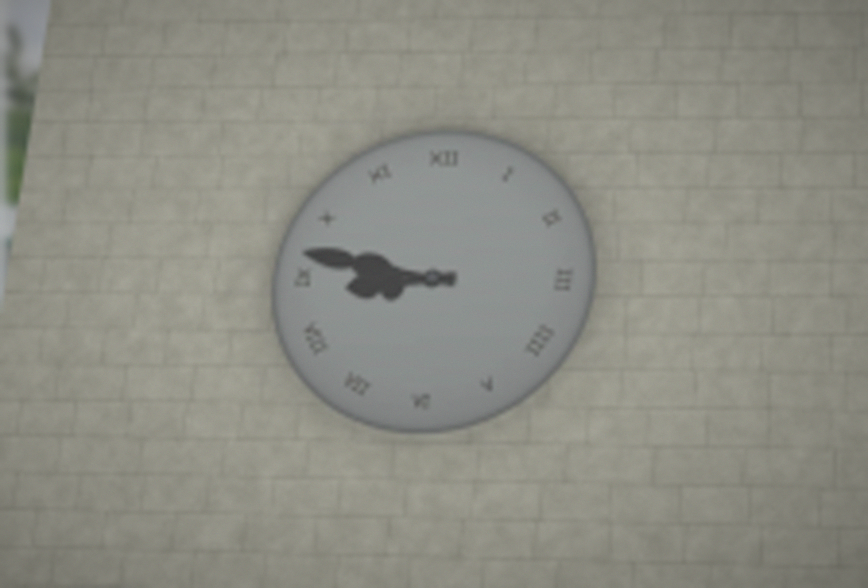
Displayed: 8 h 47 min
